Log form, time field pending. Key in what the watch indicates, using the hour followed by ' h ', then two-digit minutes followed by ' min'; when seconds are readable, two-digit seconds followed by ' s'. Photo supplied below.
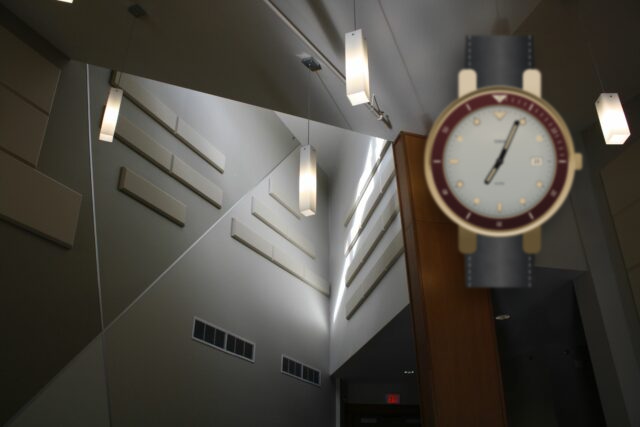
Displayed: 7 h 04 min
